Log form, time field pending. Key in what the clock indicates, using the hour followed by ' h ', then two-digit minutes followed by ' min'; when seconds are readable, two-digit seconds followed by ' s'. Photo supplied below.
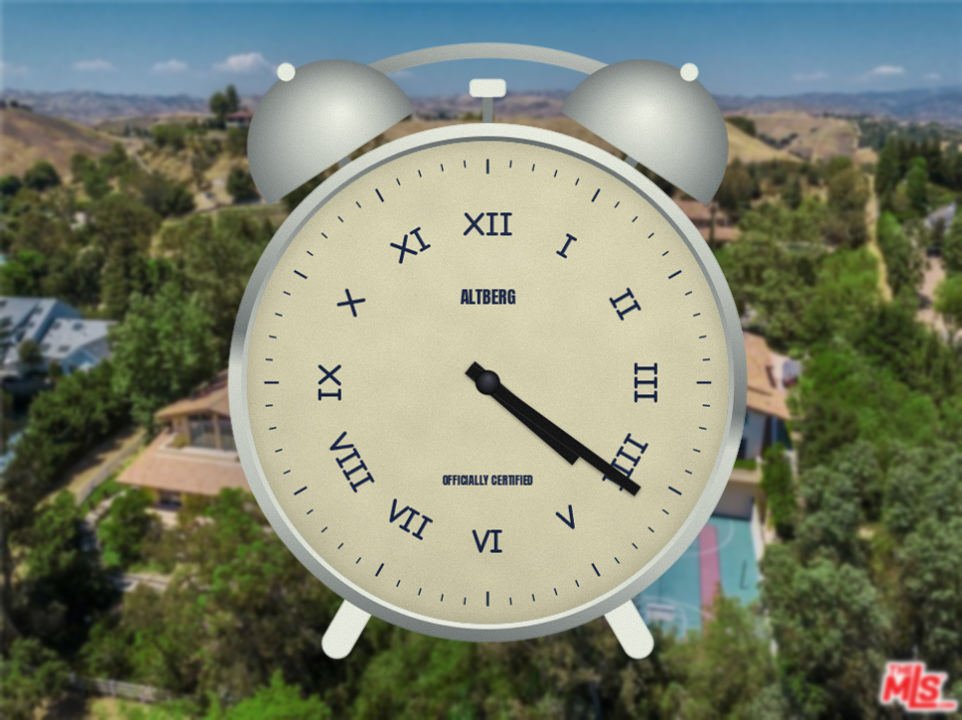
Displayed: 4 h 21 min
